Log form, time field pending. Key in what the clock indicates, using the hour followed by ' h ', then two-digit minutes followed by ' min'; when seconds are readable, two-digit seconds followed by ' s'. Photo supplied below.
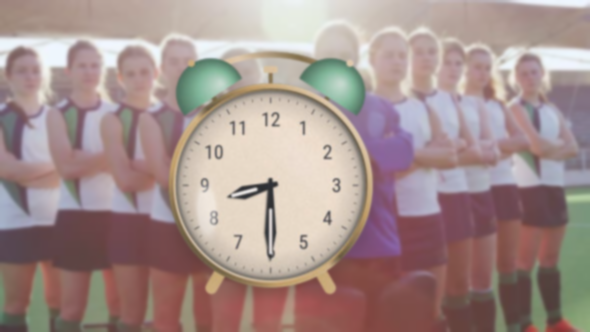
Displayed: 8 h 30 min
